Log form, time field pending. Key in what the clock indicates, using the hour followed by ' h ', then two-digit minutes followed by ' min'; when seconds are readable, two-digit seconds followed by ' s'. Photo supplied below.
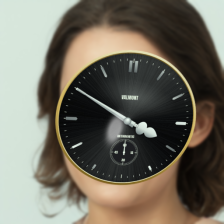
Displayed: 3 h 50 min
